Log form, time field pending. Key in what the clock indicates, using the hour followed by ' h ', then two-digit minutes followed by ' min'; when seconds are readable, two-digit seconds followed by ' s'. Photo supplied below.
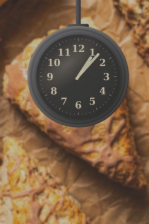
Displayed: 1 h 07 min
